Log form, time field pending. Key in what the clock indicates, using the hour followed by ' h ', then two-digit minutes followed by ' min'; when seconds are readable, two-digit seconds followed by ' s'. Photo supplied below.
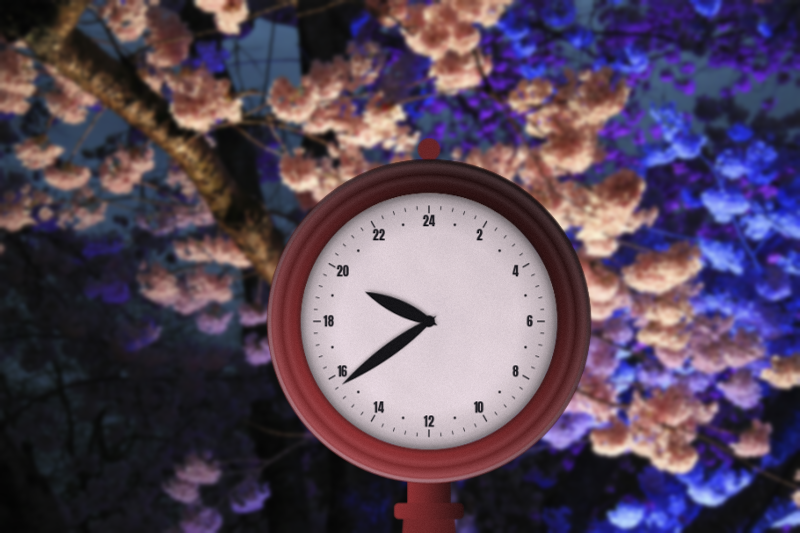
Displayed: 19 h 39 min
